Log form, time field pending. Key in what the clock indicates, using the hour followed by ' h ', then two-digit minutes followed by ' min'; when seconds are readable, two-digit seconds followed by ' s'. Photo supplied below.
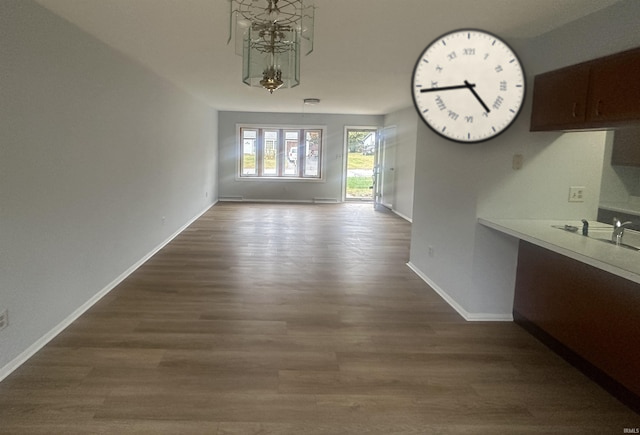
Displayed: 4 h 44 min
